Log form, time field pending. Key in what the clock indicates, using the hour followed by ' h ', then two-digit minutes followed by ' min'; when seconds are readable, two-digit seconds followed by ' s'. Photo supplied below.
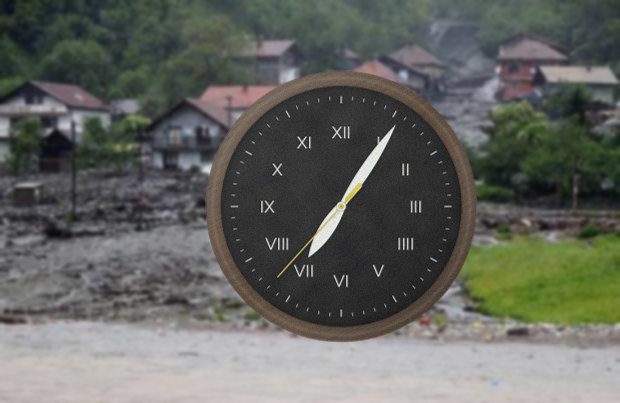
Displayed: 7 h 05 min 37 s
